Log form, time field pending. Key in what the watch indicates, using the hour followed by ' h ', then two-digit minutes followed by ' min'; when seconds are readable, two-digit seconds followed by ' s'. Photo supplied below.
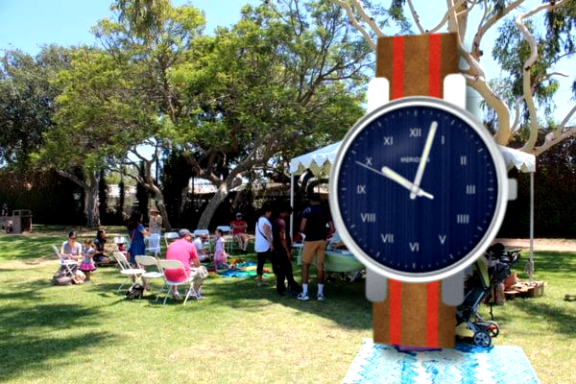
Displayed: 10 h 02 min 49 s
